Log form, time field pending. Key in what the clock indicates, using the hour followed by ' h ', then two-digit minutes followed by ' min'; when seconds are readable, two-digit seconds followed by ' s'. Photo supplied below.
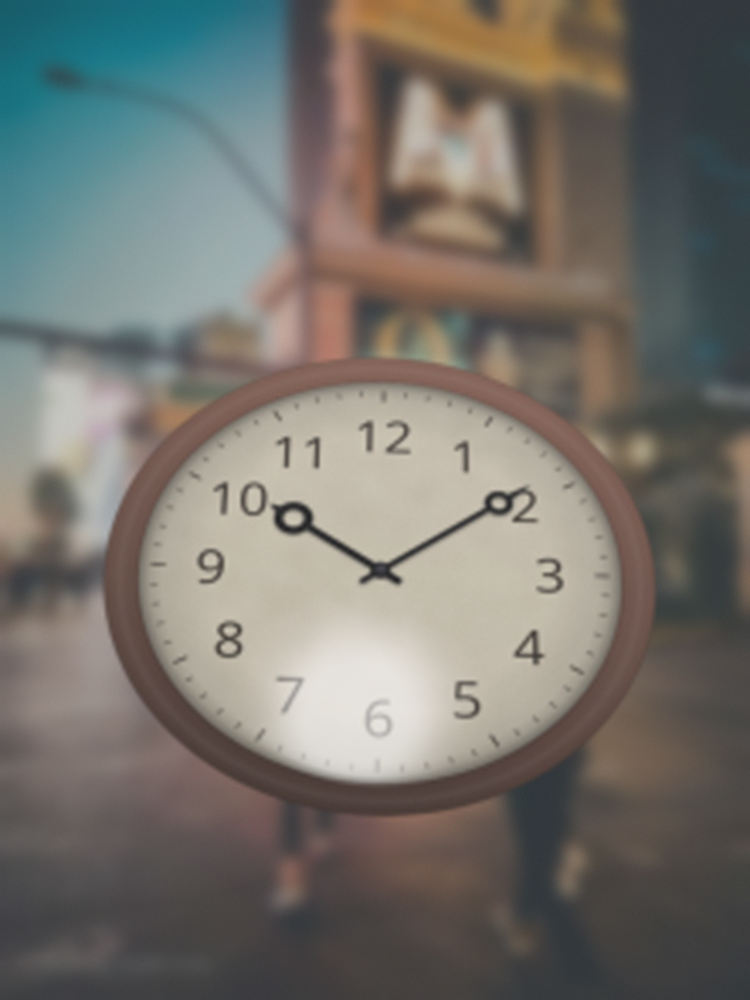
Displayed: 10 h 09 min
